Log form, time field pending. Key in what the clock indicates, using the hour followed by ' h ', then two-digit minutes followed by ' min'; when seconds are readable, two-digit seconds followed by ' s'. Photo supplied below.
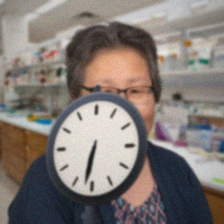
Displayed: 6 h 32 min
